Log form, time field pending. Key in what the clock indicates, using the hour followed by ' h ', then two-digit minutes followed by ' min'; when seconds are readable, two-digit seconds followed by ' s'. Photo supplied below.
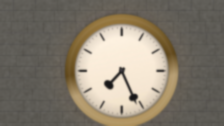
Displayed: 7 h 26 min
